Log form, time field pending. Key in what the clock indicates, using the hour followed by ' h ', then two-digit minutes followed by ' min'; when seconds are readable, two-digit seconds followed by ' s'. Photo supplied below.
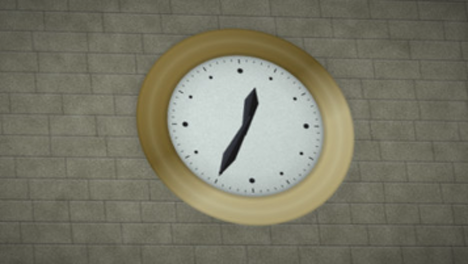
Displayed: 12 h 35 min
